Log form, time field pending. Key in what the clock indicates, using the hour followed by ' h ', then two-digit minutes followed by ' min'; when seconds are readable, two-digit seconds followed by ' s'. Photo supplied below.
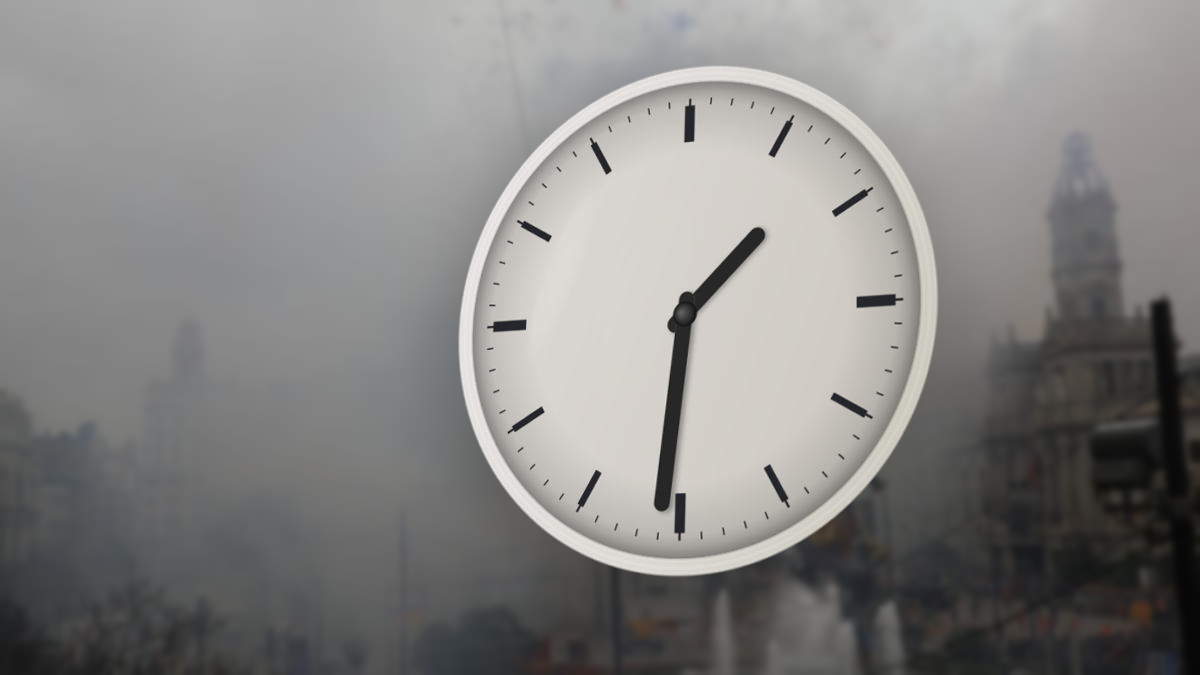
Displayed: 1 h 31 min
